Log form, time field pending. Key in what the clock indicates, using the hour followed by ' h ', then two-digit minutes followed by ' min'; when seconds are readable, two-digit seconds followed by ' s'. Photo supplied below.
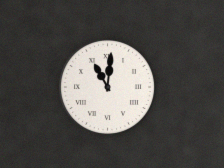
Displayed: 11 h 01 min
